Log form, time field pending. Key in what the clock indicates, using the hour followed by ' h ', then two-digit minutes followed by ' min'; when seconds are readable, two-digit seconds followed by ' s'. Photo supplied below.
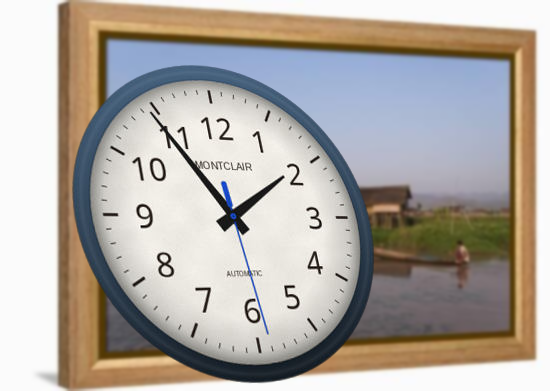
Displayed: 1 h 54 min 29 s
